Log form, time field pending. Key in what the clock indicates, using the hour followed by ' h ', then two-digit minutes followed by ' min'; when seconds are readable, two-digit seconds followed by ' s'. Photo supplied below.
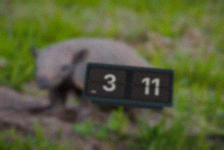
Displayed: 3 h 11 min
